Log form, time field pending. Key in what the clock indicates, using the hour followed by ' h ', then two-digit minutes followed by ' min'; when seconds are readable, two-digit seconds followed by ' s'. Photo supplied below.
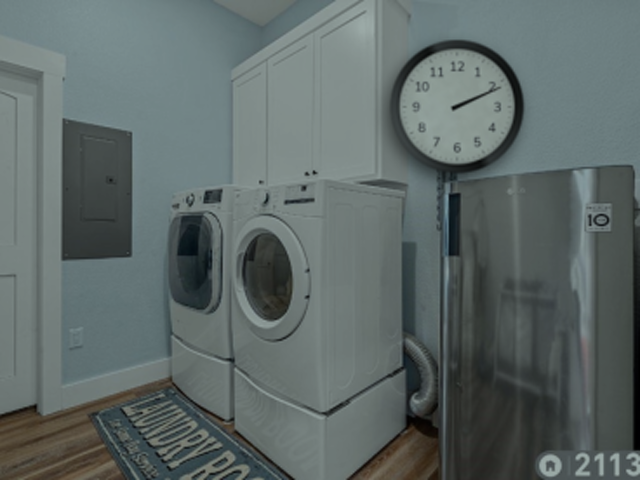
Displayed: 2 h 11 min
